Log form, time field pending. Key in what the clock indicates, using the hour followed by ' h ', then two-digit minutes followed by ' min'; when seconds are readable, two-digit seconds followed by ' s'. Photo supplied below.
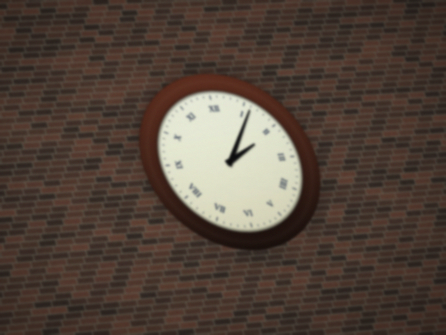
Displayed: 2 h 06 min
